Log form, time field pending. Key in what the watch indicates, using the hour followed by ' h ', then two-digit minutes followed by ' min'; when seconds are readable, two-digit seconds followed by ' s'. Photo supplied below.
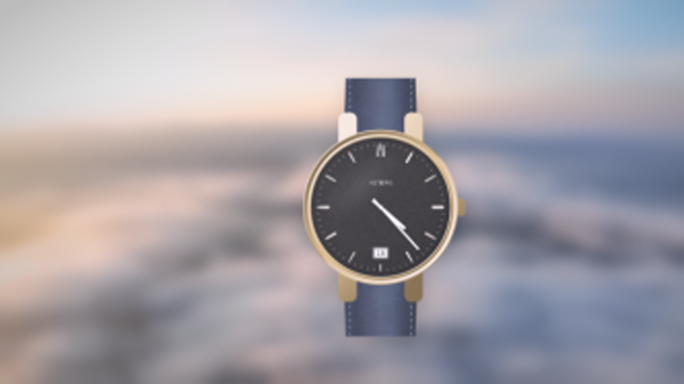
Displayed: 4 h 23 min
